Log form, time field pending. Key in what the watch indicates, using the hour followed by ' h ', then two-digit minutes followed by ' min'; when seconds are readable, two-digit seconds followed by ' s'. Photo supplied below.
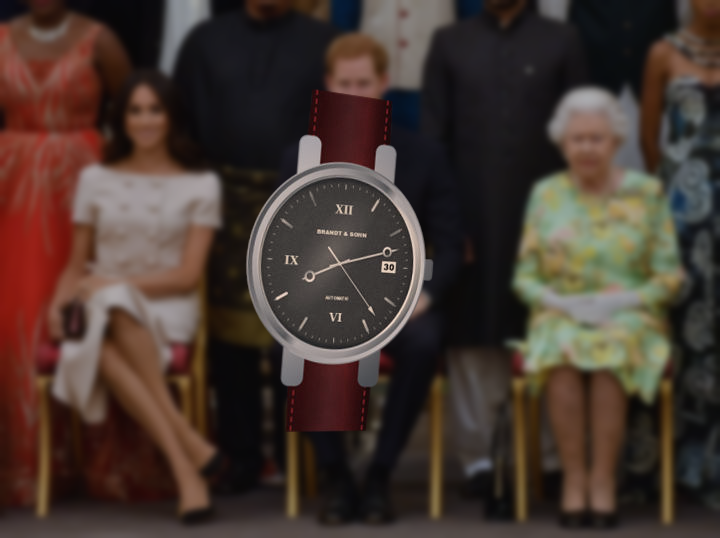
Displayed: 8 h 12 min 23 s
